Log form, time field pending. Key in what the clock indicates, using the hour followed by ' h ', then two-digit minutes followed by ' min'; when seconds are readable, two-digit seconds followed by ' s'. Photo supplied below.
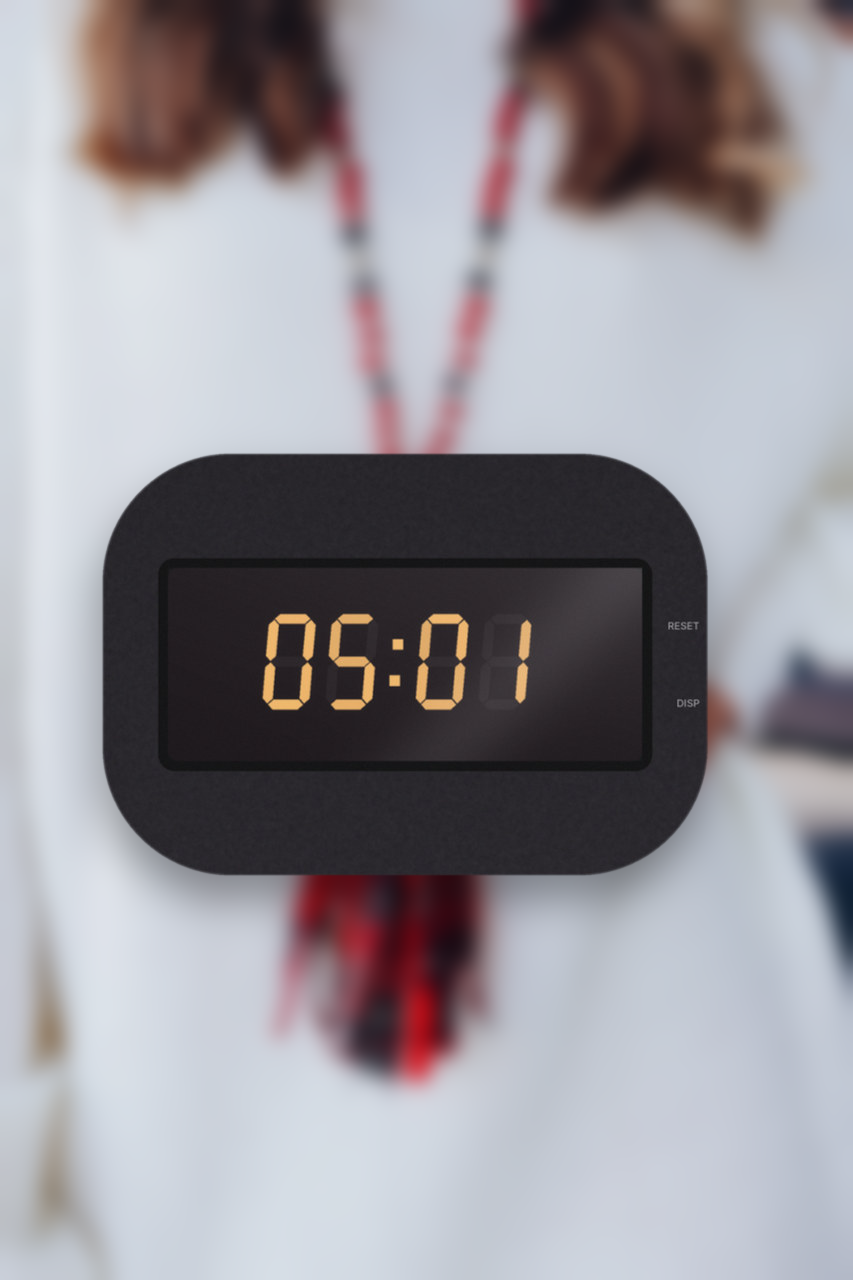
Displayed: 5 h 01 min
